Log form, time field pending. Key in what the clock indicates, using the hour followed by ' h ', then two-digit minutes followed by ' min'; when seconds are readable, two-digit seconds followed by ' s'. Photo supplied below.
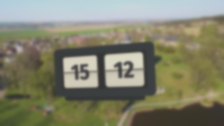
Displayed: 15 h 12 min
